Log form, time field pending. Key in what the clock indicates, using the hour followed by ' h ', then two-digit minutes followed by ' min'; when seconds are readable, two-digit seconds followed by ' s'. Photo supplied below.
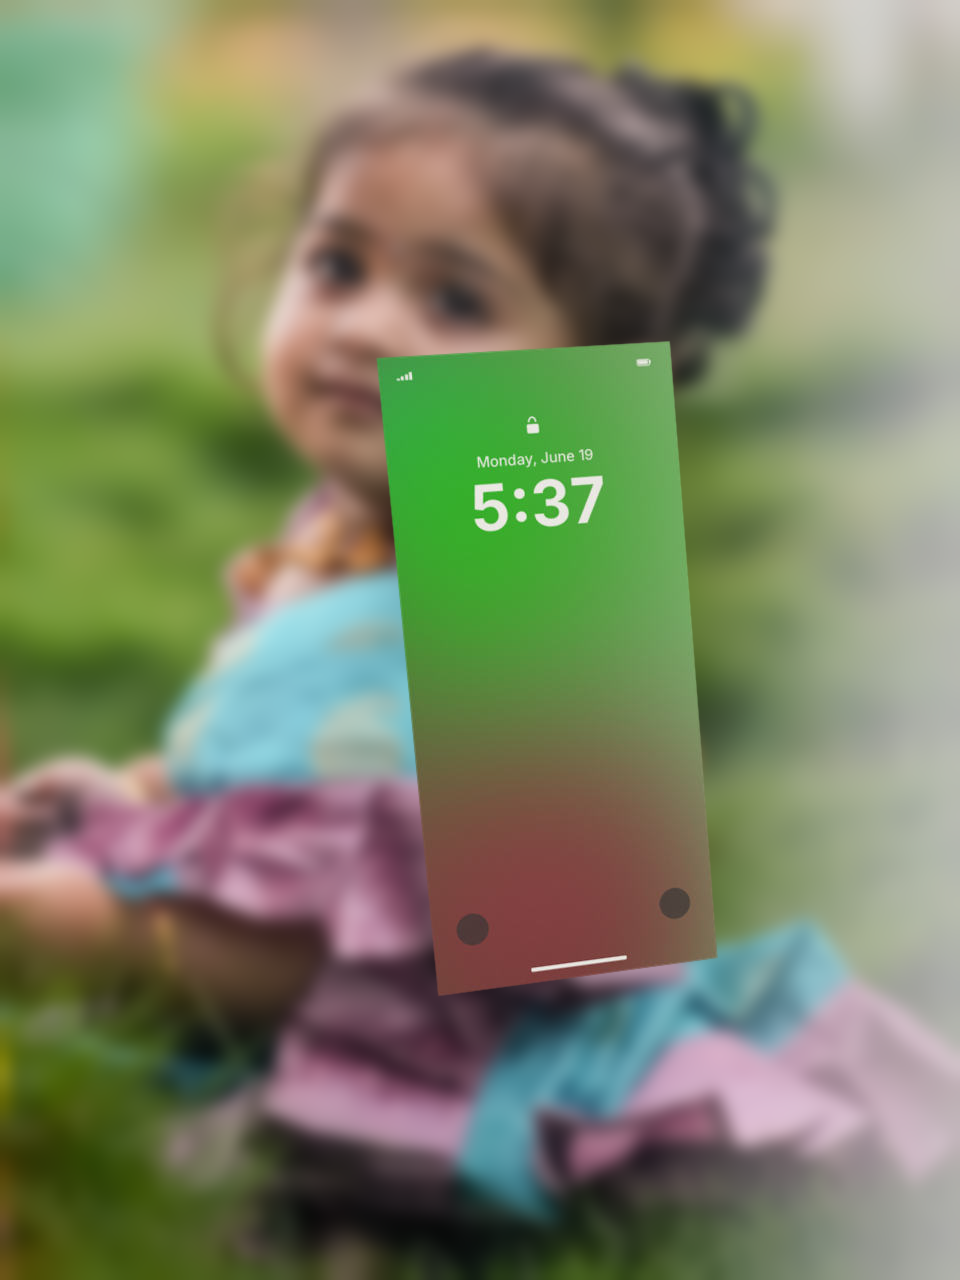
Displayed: 5 h 37 min
